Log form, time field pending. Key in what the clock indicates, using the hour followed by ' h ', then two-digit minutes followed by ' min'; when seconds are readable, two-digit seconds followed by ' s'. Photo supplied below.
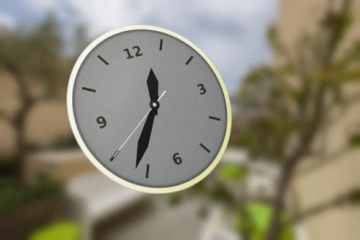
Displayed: 12 h 36 min 40 s
